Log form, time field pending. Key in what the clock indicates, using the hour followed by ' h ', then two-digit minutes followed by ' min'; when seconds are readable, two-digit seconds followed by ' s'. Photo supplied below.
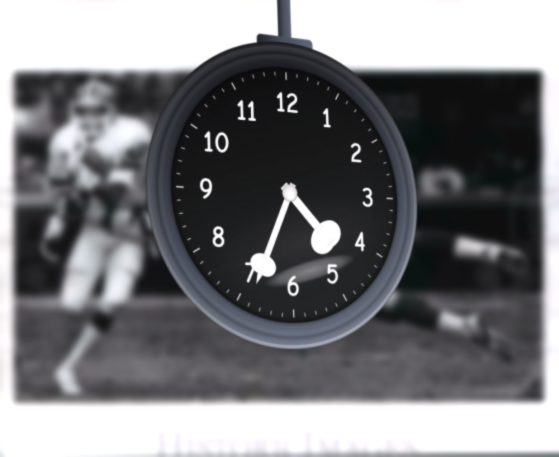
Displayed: 4 h 34 min
